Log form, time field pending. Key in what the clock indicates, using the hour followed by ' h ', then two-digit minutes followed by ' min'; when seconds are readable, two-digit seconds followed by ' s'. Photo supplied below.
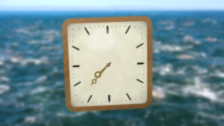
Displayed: 7 h 37 min
